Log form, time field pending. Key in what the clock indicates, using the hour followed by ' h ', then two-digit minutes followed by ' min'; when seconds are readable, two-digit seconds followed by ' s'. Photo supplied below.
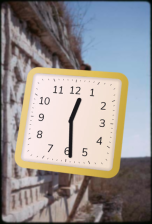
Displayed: 12 h 29 min
